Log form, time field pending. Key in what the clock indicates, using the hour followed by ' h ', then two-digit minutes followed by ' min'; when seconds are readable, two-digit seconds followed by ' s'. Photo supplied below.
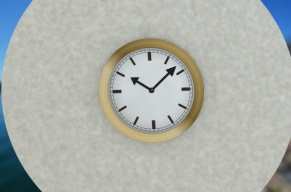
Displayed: 10 h 08 min
